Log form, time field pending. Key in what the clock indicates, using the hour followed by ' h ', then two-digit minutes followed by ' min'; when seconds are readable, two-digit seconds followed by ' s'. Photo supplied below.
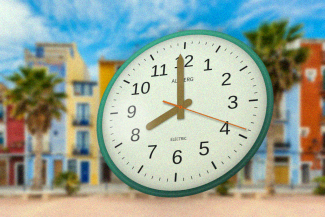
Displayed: 7 h 59 min 19 s
